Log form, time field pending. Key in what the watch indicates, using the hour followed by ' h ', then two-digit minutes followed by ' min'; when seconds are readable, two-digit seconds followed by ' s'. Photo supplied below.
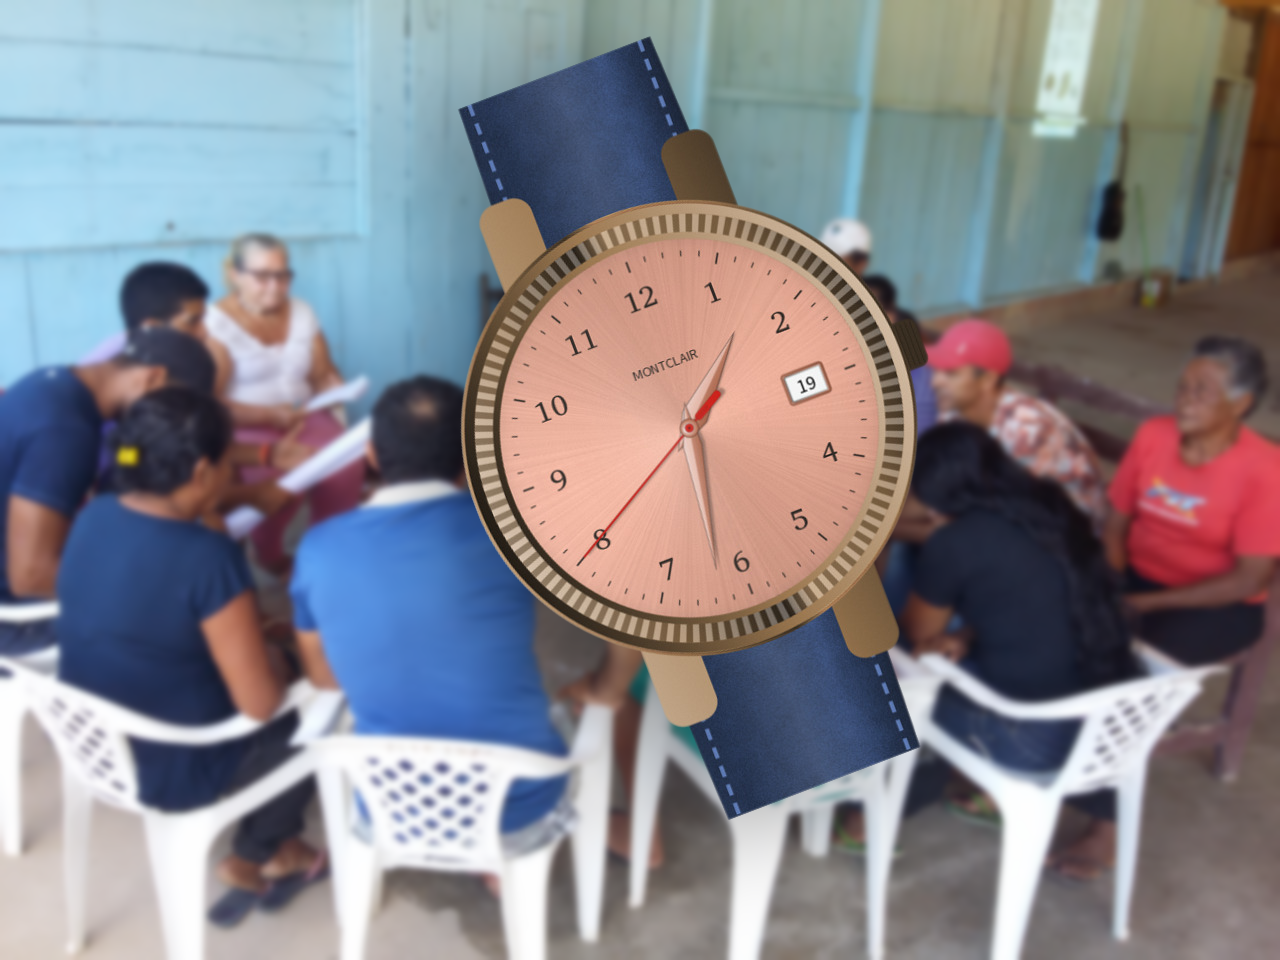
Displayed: 1 h 31 min 40 s
